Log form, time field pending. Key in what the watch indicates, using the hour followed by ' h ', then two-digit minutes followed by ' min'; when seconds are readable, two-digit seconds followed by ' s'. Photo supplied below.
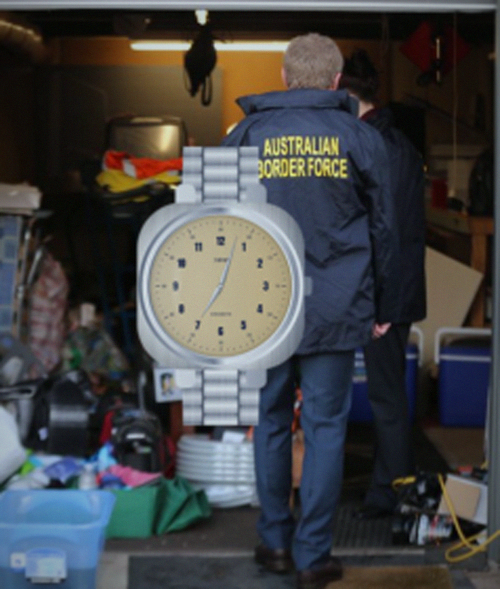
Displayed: 7 h 03 min
